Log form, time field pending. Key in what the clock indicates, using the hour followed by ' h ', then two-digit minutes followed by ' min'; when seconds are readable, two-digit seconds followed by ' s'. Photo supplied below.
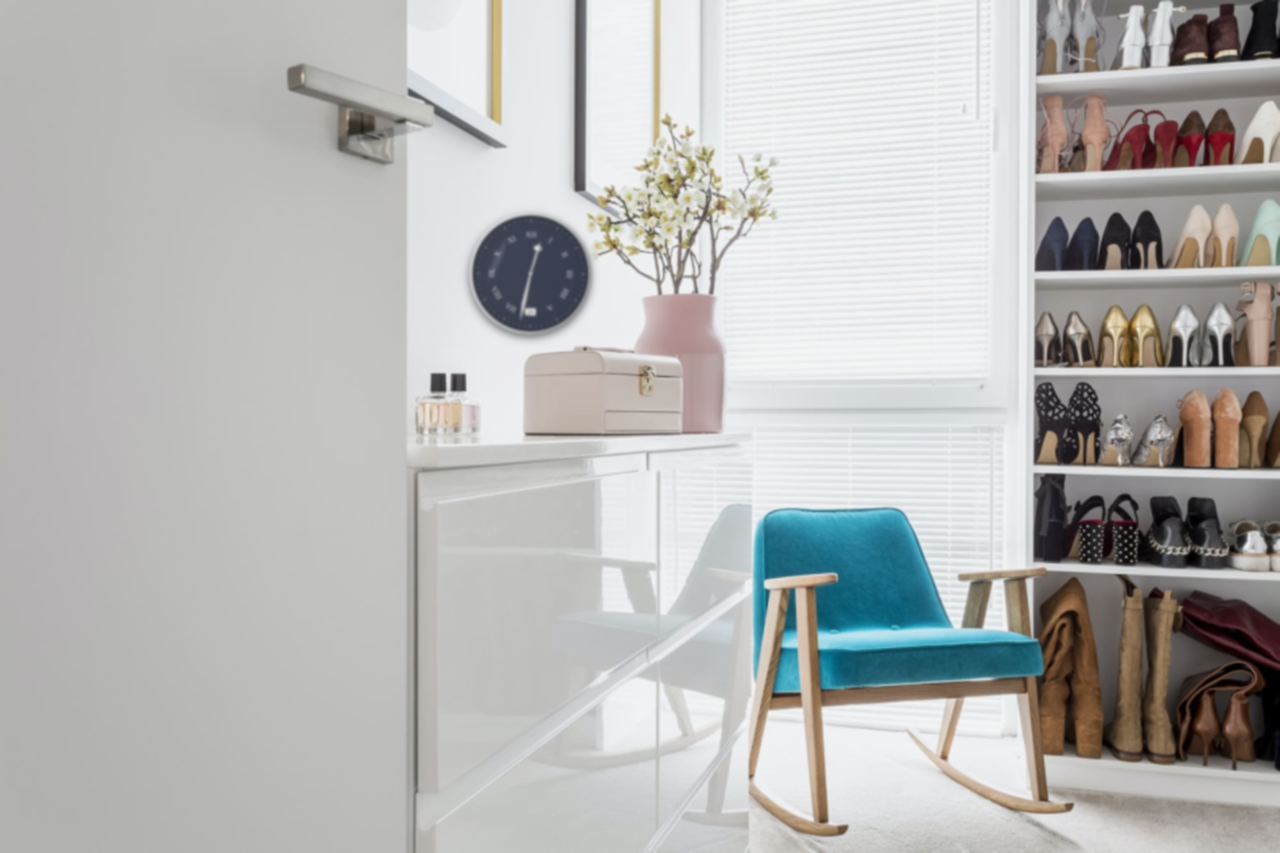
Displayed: 12 h 32 min
